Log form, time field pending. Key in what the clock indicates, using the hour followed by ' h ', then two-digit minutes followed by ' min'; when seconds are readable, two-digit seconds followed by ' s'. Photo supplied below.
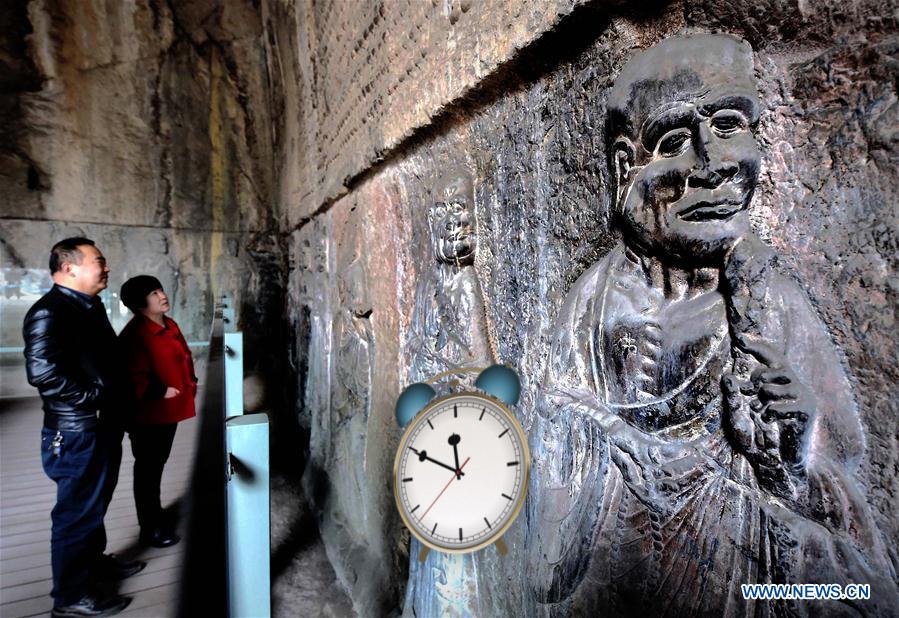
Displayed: 11 h 49 min 38 s
